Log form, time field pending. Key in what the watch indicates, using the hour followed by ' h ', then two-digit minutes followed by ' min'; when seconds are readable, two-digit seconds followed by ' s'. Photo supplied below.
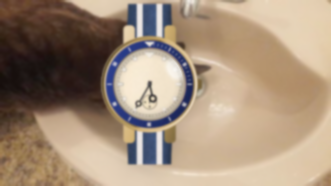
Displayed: 5 h 35 min
